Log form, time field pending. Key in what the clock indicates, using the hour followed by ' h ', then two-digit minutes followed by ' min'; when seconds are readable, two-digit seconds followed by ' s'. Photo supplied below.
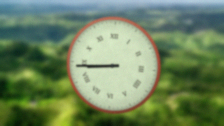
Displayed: 8 h 44 min
